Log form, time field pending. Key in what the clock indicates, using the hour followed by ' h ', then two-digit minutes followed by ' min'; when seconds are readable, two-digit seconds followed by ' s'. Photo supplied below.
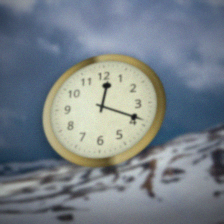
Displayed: 12 h 19 min
